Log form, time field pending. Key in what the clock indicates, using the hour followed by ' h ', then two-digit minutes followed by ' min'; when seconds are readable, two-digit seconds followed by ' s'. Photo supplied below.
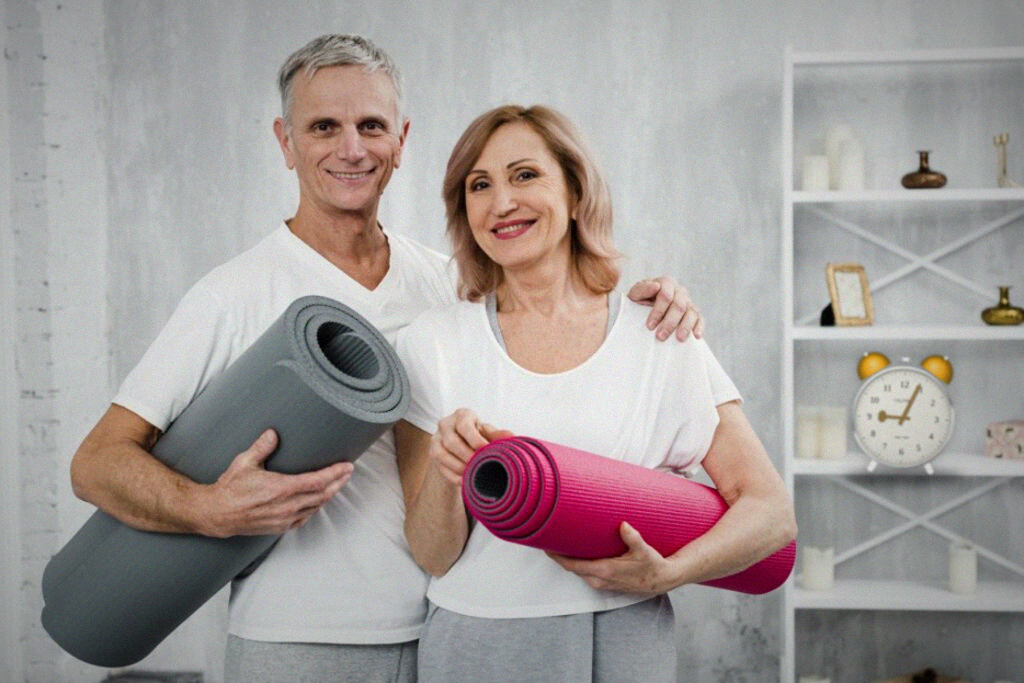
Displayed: 9 h 04 min
